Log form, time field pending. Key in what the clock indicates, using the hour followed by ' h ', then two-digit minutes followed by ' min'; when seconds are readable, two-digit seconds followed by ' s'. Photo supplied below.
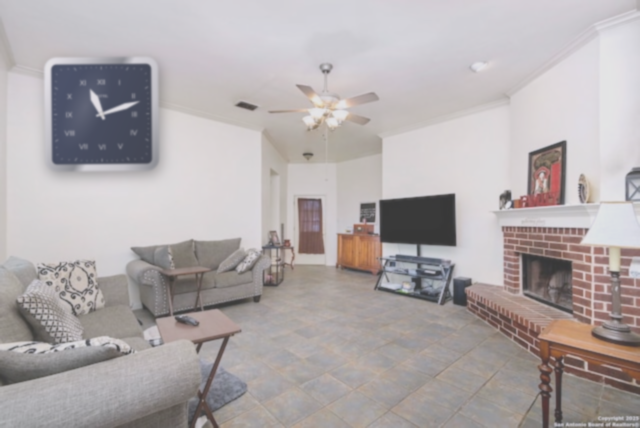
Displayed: 11 h 12 min
